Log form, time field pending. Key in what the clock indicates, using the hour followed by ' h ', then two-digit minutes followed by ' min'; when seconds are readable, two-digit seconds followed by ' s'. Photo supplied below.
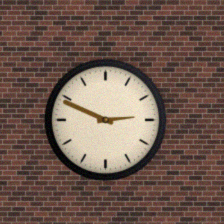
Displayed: 2 h 49 min
